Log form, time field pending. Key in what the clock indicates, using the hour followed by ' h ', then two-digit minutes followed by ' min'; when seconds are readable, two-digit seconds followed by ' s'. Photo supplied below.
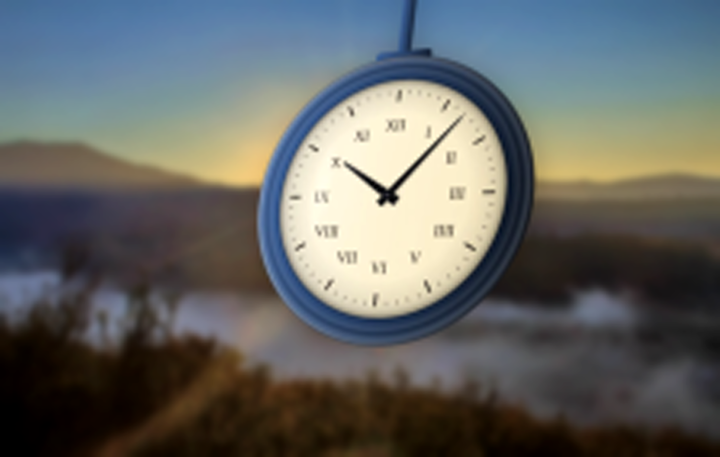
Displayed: 10 h 07 min
